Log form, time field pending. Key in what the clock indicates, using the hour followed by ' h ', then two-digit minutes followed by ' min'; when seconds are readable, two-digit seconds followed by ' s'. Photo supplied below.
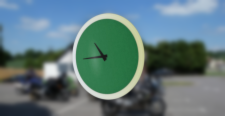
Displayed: 10 h 44 min
